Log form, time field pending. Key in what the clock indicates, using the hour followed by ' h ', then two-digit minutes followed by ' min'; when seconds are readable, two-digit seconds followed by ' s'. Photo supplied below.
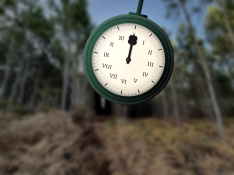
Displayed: 12 h 00 min
